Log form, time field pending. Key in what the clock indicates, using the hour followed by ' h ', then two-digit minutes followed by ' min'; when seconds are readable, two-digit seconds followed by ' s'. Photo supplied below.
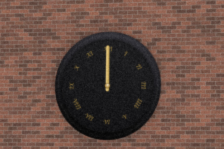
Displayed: 12 h 00 min
